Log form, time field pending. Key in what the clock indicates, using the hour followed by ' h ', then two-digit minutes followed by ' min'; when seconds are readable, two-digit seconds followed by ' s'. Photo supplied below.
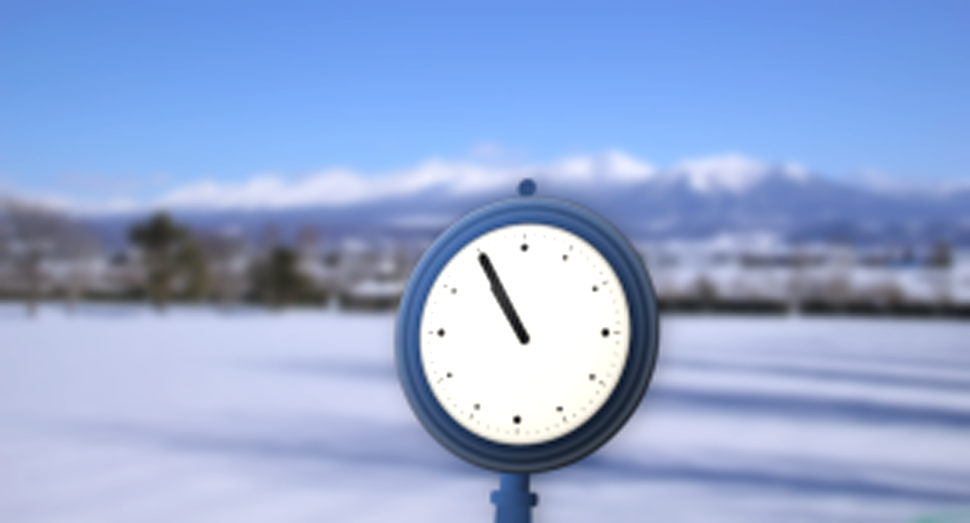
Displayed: 10 h 55 min
